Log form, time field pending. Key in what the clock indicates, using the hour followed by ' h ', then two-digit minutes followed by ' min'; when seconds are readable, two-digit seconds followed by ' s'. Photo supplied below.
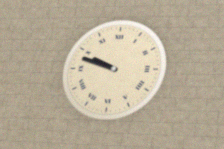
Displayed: 9 h 48 min
